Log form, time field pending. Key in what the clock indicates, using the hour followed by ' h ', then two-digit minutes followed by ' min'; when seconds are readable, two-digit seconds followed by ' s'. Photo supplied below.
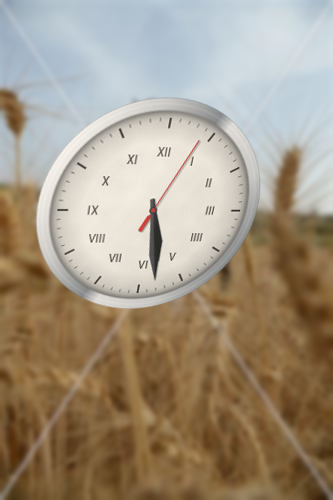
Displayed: 5 h 28 min 04 s
